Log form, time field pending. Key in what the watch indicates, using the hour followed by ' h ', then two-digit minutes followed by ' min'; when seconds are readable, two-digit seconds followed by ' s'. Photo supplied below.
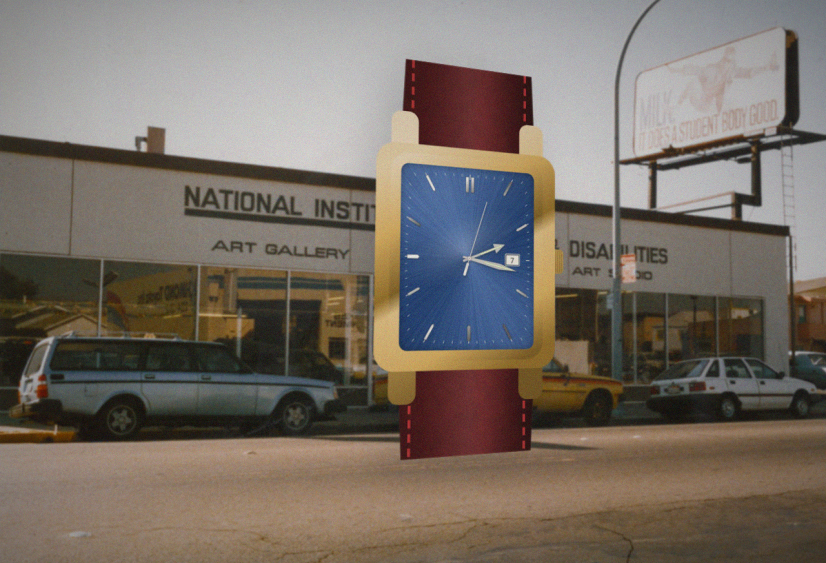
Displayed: 2 h 17 min 03 s
